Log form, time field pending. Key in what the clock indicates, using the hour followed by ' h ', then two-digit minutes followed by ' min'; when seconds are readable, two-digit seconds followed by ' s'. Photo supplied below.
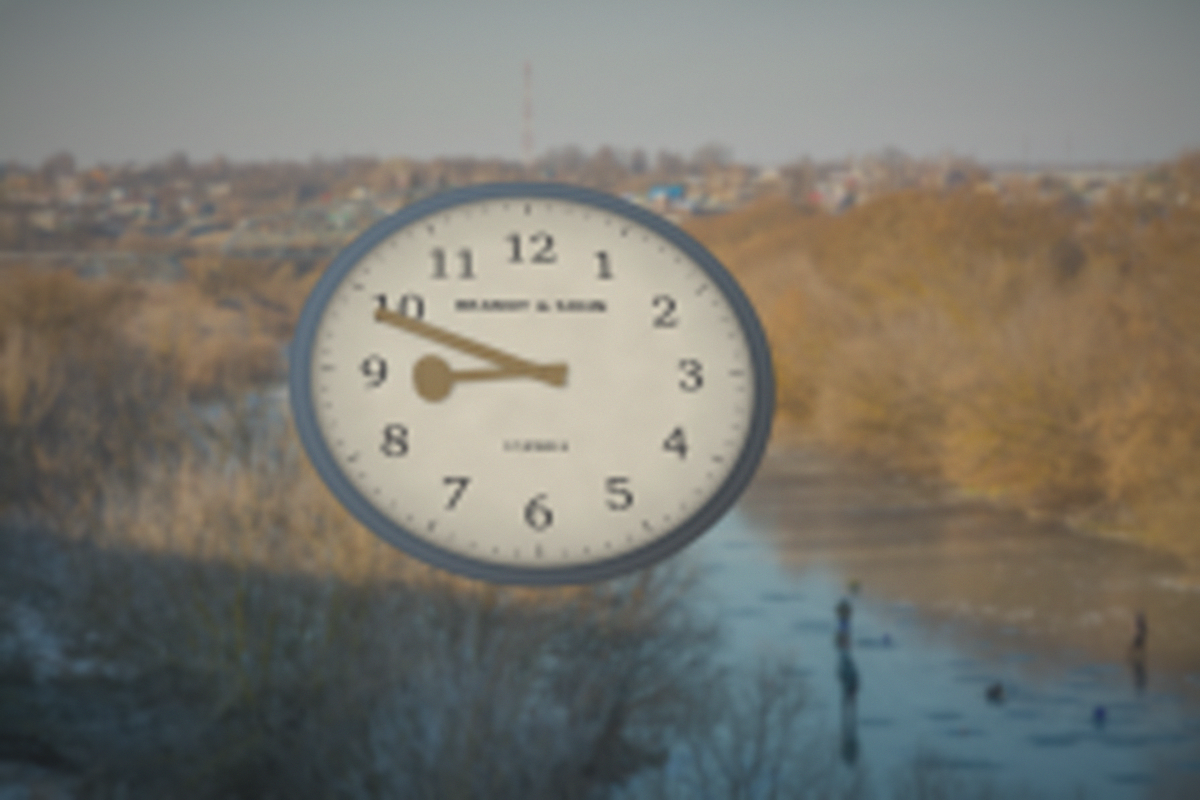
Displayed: 8 h 49 min
